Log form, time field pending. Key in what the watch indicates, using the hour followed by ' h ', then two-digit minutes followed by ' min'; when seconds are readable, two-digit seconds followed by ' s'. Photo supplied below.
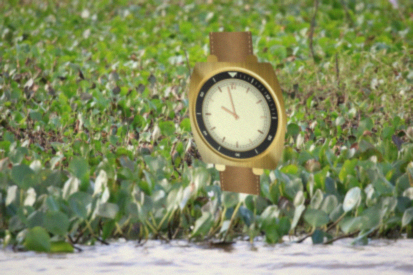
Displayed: 9 h 58 min
